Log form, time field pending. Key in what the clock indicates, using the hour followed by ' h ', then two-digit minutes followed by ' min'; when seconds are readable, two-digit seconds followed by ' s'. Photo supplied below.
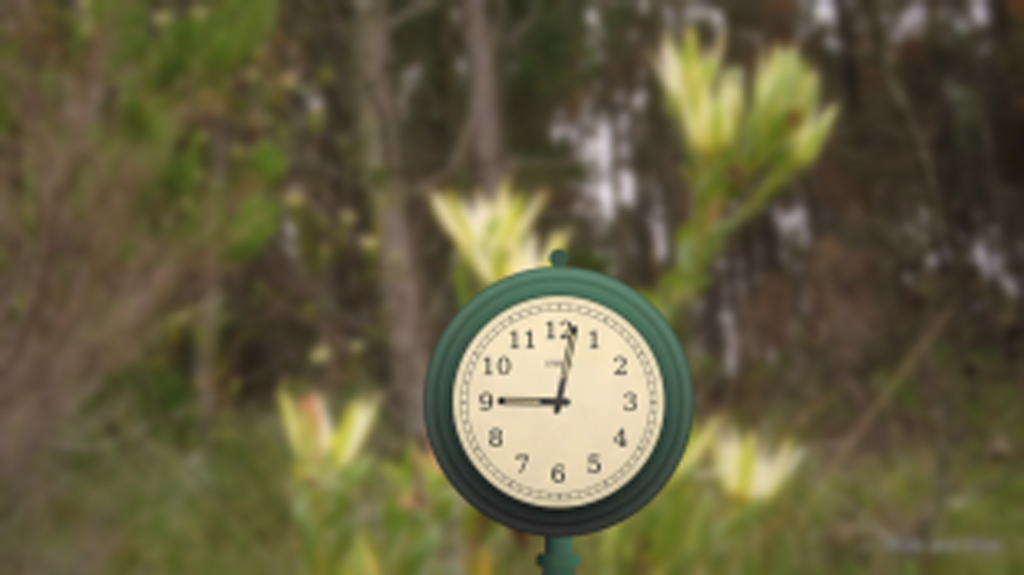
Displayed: 9 h 02 min
